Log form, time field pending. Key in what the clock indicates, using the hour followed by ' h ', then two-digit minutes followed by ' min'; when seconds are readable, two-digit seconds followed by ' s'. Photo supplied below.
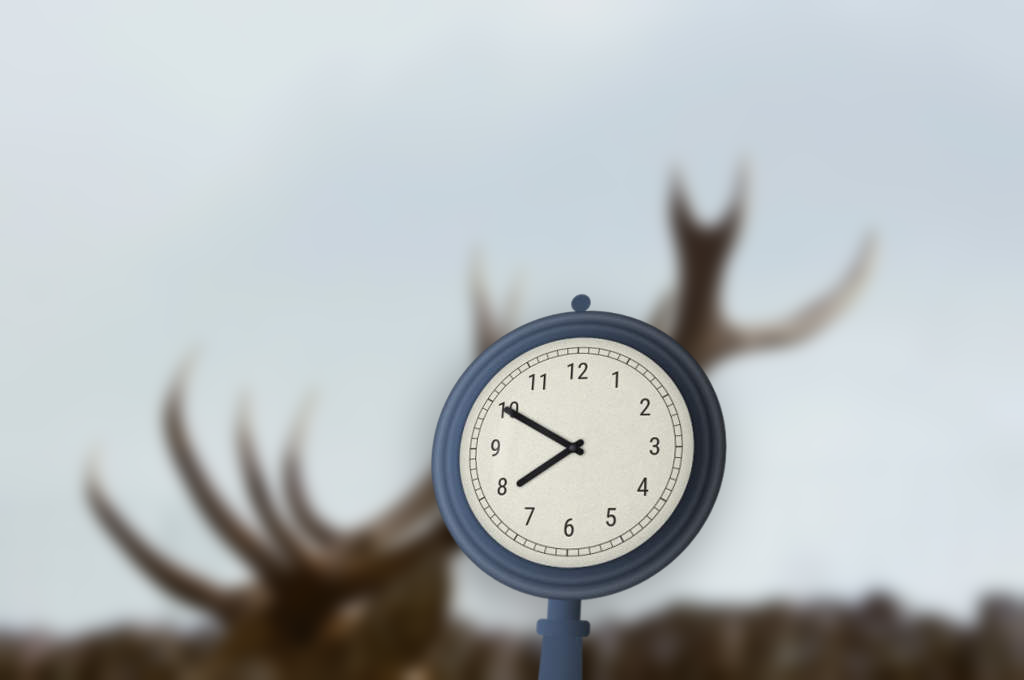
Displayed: 7 h 50 min
